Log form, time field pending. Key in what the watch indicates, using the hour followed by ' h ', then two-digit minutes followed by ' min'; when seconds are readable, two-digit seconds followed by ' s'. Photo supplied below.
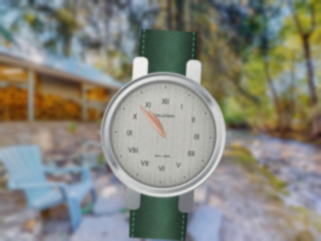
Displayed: 10 h 53 min
